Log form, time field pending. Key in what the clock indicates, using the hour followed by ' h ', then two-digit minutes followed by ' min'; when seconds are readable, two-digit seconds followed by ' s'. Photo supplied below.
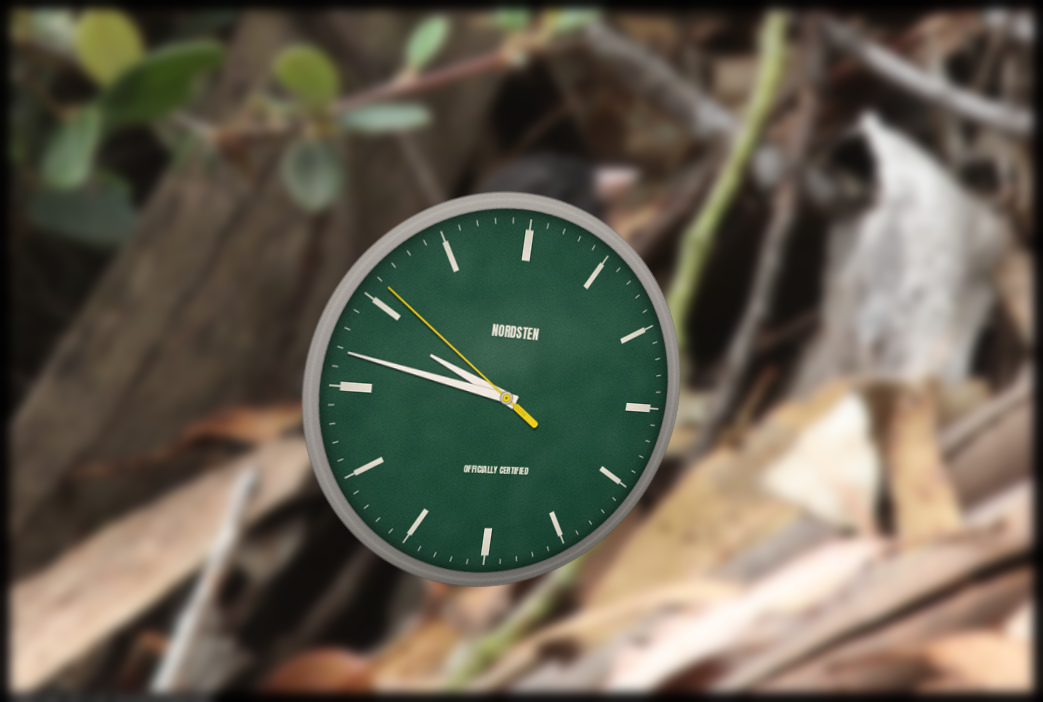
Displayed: 9 h 46 min 51 s
